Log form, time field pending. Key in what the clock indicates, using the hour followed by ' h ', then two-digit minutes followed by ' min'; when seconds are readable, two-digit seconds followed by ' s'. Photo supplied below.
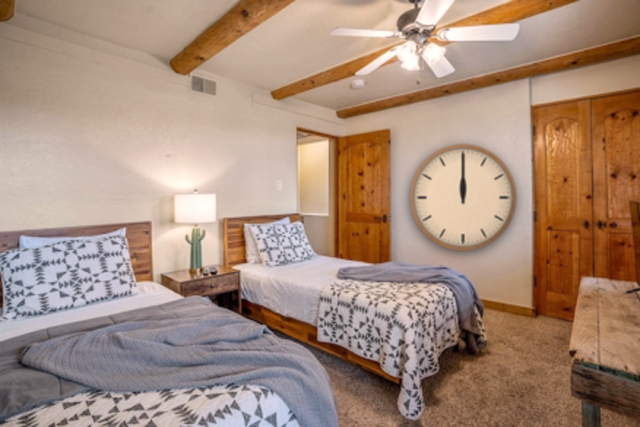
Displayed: 12 h 00 min
